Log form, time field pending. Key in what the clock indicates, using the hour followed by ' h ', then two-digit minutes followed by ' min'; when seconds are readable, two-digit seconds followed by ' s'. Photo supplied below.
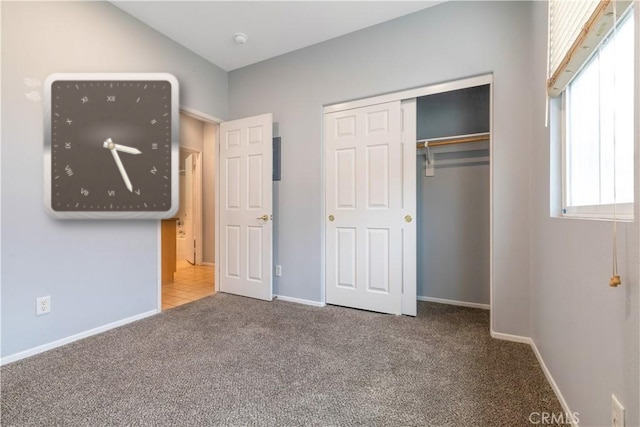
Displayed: 3 h 26 min
